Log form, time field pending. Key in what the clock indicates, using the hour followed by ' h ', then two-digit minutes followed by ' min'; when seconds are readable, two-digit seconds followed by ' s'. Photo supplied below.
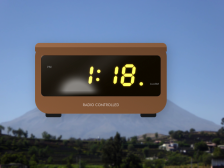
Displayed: 1 h 18 min
